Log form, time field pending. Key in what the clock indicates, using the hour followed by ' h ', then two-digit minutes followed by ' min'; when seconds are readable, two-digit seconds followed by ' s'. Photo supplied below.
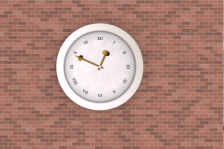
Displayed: 12 h 49 min
